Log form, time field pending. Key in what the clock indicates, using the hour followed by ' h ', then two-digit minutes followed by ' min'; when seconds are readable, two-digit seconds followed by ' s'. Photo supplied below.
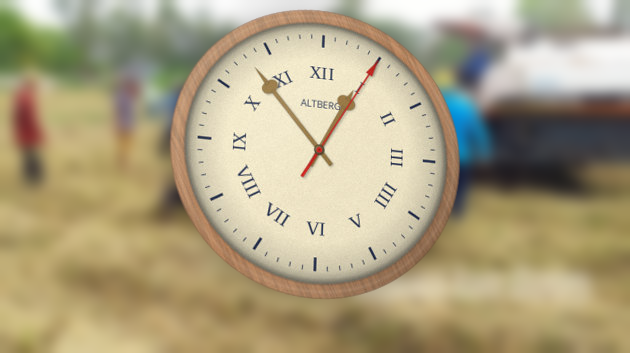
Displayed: 12 h 53 min 05 s
